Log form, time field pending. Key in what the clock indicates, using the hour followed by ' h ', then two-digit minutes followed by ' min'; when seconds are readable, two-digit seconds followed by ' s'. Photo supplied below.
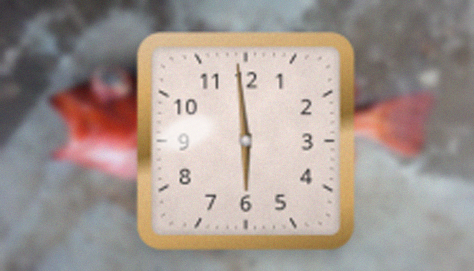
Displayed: 5 h 59 min
